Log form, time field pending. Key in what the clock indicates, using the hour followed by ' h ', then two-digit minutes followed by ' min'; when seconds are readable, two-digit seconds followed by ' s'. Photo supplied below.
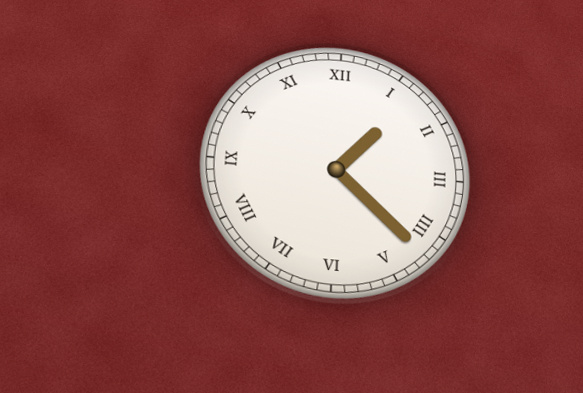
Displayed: 1 h 22 min
